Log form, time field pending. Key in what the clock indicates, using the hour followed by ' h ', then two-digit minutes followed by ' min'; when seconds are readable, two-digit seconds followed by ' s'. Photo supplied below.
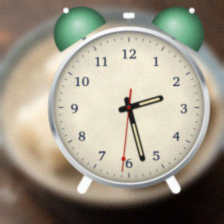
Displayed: 2 h 27 min 31 s
